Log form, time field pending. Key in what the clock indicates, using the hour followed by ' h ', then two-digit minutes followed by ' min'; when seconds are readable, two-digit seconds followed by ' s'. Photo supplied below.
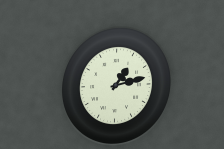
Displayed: 1 h 13 min
